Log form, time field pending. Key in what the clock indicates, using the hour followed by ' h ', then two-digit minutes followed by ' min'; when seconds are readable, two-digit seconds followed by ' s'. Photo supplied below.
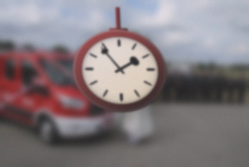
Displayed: 1 h 54 min
